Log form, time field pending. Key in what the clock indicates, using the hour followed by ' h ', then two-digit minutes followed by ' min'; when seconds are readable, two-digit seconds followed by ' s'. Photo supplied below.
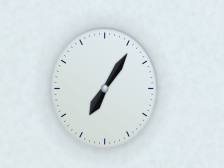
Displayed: 7 h 06 min
